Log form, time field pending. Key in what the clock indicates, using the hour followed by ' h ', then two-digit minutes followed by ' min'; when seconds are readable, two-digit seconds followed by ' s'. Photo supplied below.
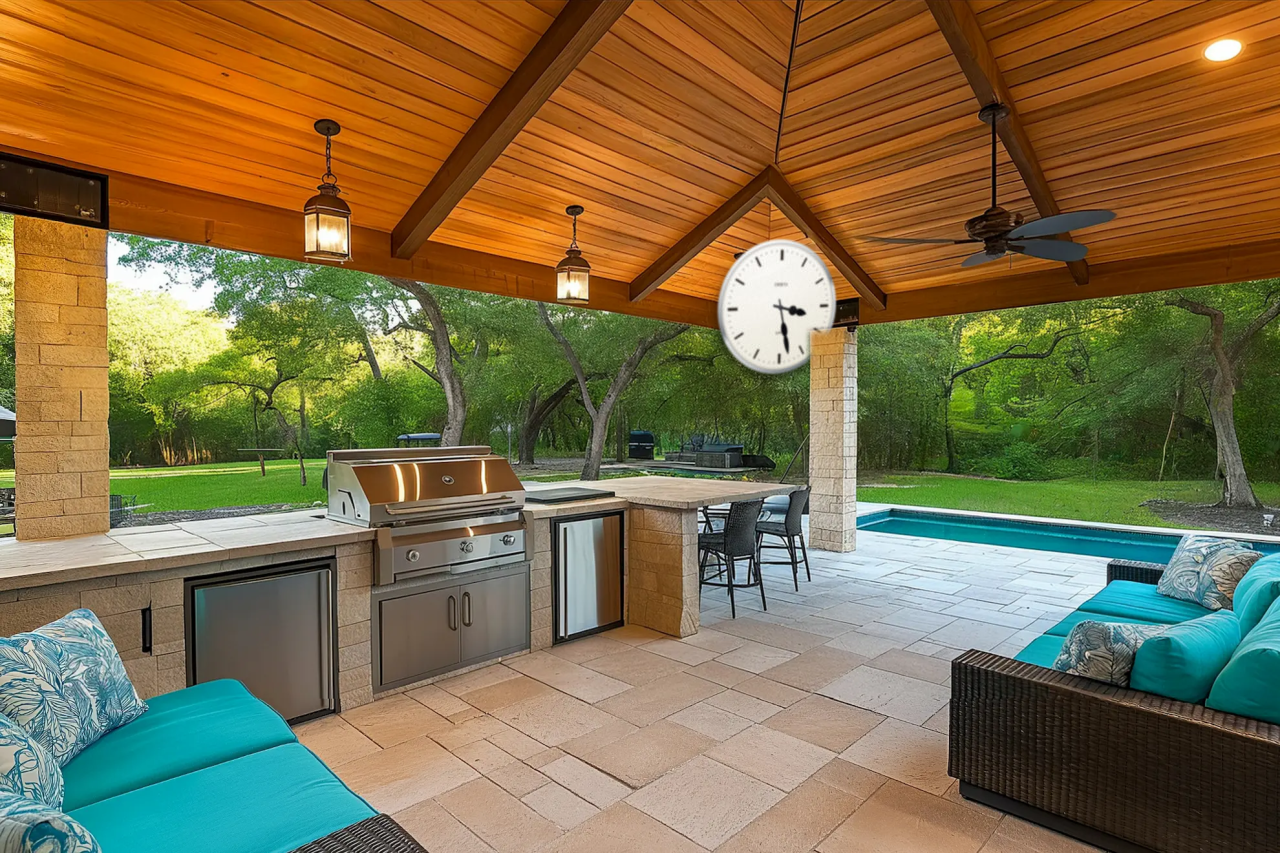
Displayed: 3 h 28 min
